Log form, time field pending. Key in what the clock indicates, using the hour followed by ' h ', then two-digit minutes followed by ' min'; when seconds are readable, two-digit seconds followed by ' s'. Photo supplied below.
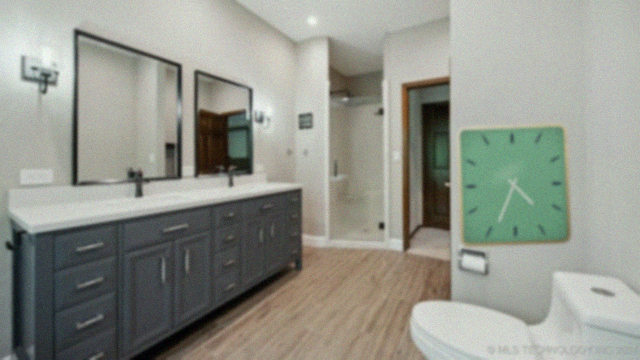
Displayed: 4 h 34 min
